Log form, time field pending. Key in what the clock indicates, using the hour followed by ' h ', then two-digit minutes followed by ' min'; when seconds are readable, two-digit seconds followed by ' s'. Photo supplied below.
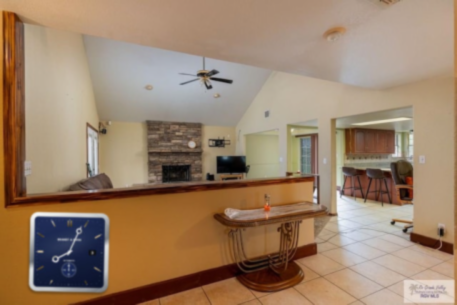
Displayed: 8 h 04 min
